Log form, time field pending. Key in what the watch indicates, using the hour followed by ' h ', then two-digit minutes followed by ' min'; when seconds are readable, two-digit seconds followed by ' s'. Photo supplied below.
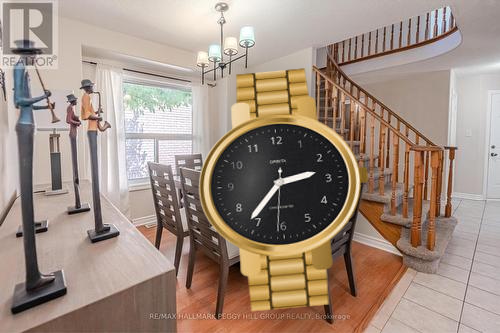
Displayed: 2 h 36 min 31 s
